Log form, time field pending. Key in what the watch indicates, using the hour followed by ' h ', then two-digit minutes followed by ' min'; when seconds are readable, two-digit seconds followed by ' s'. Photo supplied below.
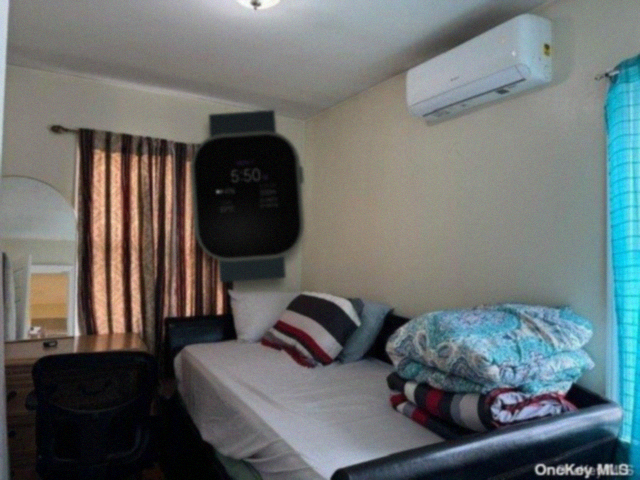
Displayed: 5 h 50 min
